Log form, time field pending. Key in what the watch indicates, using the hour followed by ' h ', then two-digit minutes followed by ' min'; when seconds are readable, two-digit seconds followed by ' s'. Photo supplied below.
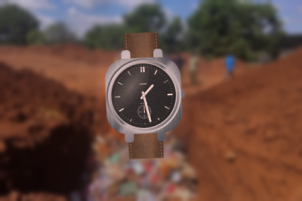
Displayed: 1 h 28 min
